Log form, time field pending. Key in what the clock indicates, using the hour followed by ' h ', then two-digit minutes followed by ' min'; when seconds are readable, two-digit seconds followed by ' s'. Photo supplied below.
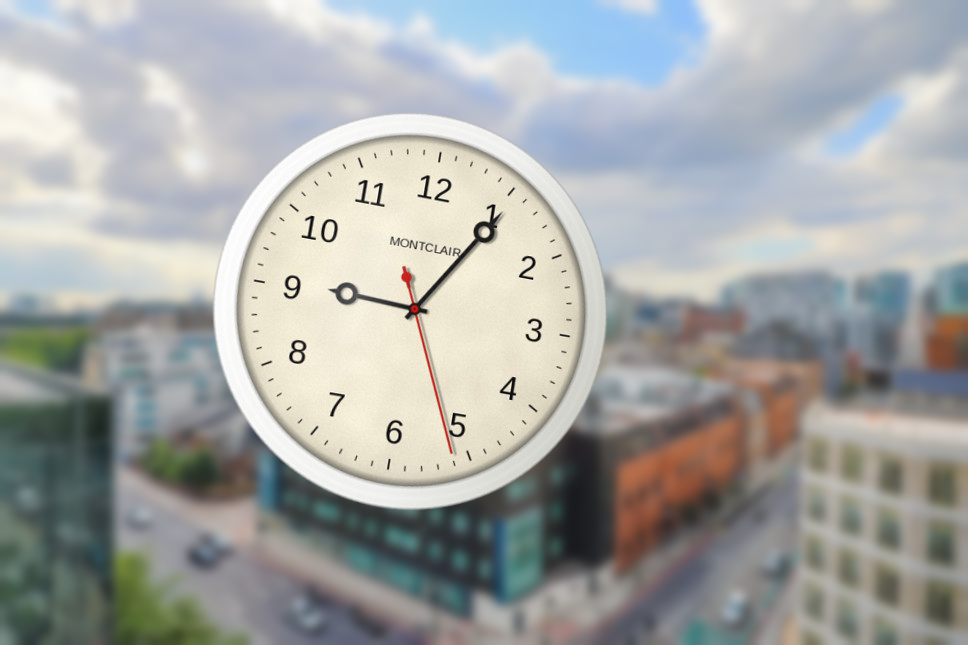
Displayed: 9 h 05 min 26 s
